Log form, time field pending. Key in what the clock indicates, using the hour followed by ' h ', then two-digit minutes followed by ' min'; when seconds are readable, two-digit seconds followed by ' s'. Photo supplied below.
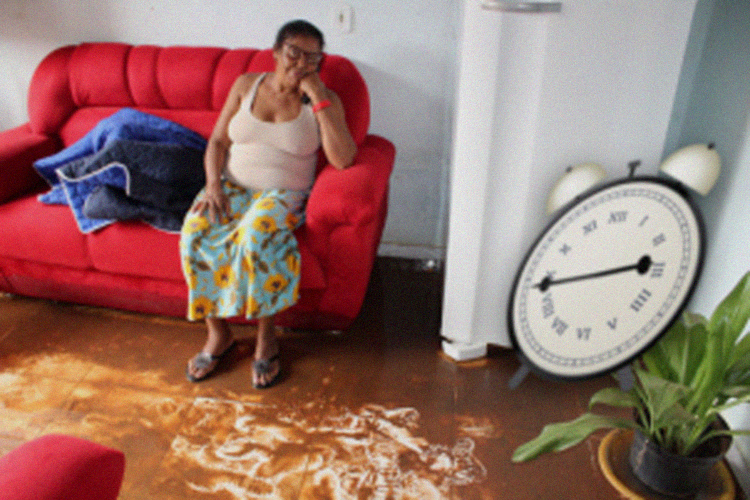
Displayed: 2 h 44 min
